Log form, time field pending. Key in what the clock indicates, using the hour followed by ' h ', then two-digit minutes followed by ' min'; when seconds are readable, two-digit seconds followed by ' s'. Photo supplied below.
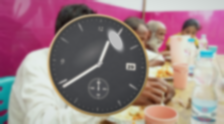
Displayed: 12 h 39 min
